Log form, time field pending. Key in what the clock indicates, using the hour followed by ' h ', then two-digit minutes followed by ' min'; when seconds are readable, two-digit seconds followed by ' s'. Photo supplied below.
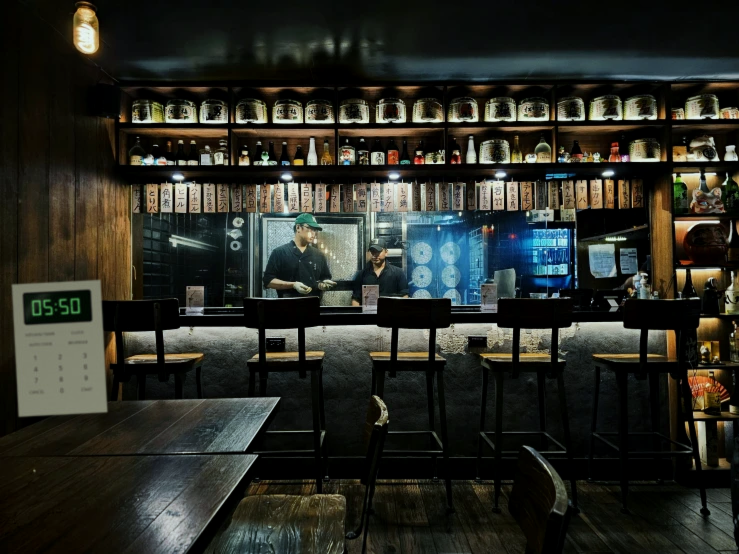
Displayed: 5 h 50 min
